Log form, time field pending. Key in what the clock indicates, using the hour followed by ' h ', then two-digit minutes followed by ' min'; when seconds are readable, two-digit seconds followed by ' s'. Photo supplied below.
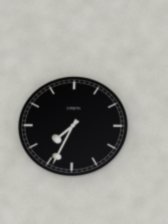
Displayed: 7 h 34 min
